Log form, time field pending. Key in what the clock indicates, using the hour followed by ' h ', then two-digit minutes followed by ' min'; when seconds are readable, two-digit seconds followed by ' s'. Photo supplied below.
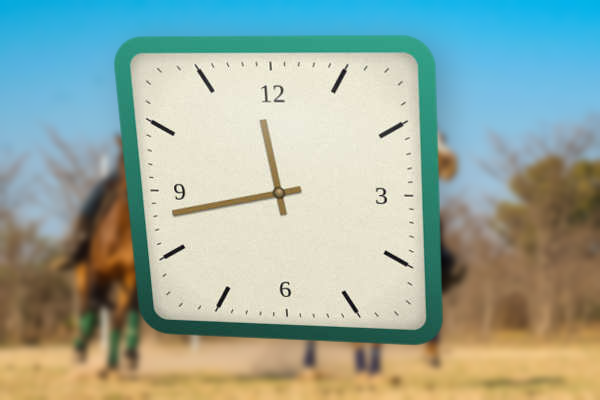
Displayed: 11 h 43 min
